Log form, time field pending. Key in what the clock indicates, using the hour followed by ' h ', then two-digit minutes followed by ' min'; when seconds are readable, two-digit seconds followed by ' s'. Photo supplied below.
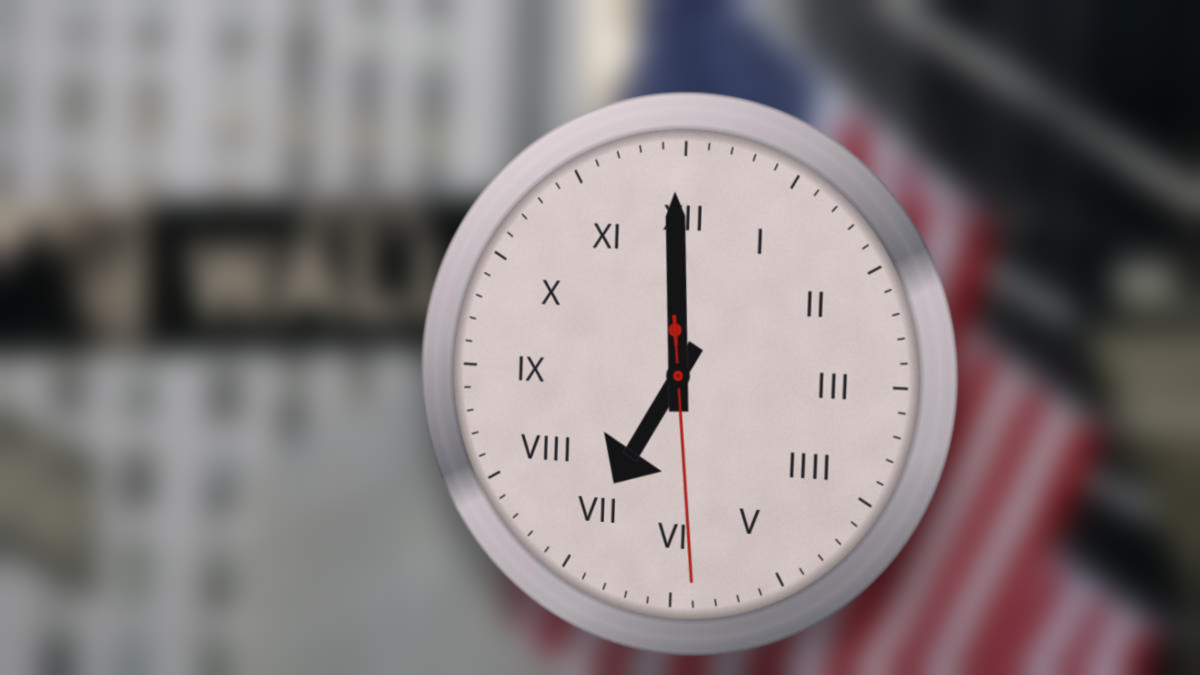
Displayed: 6 h 59 min 29 s
